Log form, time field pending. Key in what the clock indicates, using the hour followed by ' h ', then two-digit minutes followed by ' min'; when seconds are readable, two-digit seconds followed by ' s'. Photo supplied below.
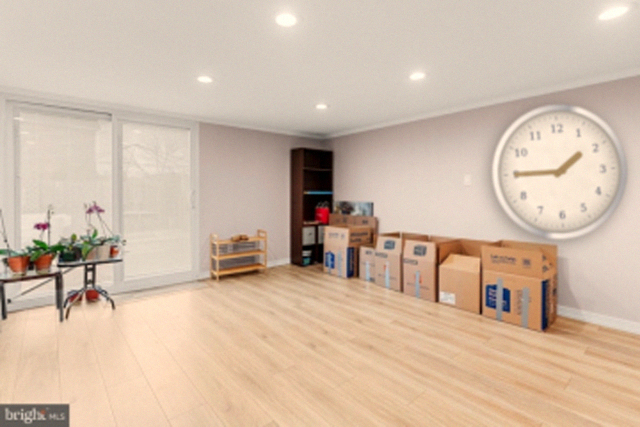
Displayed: 1 h 45 min
